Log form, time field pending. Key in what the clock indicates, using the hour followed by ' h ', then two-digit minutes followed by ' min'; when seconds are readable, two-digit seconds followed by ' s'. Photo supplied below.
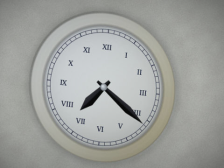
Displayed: 7 h 21 min
